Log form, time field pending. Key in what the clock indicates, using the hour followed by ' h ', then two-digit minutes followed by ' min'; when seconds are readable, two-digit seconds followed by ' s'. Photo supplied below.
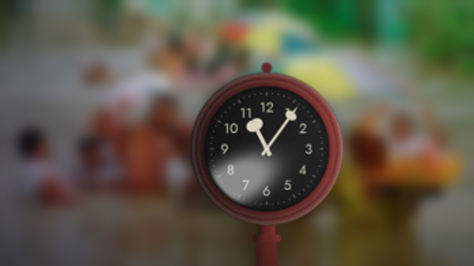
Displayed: 11 h 06 min
